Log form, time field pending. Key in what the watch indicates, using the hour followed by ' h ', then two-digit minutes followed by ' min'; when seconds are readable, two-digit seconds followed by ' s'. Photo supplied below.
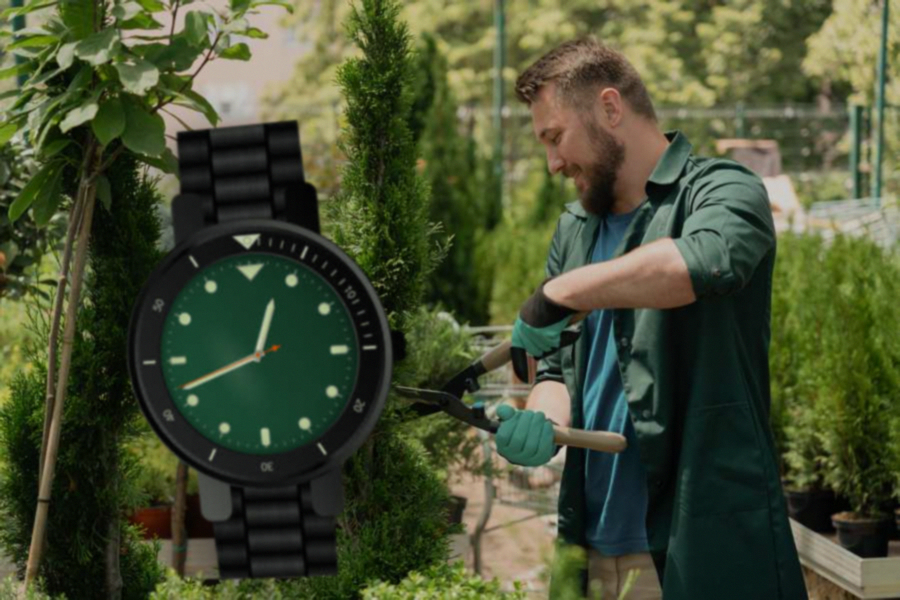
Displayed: 12 h 41 min 42 s
